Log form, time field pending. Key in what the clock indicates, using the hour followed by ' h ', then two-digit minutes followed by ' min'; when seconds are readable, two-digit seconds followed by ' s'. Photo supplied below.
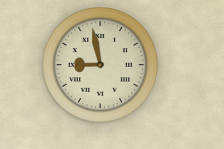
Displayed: 8 h 58 min
